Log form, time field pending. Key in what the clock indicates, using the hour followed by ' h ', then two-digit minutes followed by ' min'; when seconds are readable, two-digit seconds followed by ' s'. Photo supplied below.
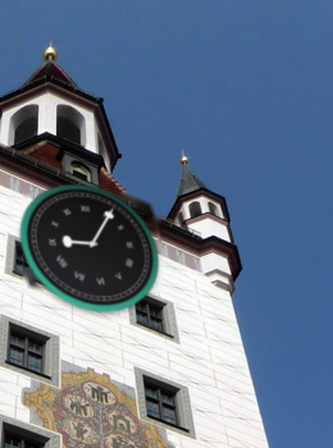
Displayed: 9 h 06 min
